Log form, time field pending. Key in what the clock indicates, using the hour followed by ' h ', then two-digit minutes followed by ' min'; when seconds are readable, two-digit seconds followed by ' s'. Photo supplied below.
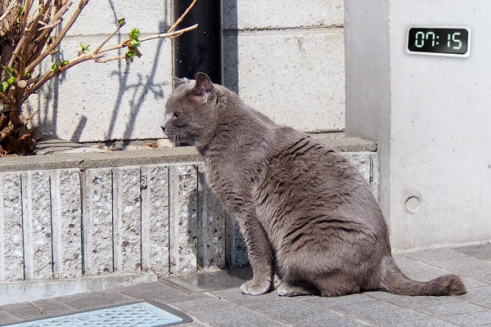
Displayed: 7 h 15 min
